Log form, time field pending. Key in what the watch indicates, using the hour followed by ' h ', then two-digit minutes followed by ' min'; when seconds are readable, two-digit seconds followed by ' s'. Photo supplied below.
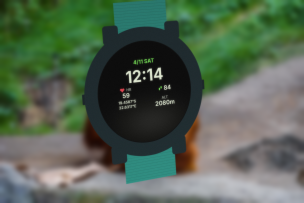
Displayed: 12 h 14 min
